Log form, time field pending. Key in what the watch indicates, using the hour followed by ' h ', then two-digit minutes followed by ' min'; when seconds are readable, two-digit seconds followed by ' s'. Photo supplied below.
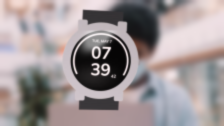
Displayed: 7 h 39 min
